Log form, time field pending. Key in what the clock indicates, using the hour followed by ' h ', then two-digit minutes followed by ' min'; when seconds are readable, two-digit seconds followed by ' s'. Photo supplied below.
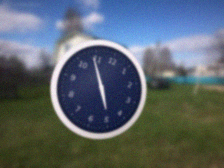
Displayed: 4 h 54 min
